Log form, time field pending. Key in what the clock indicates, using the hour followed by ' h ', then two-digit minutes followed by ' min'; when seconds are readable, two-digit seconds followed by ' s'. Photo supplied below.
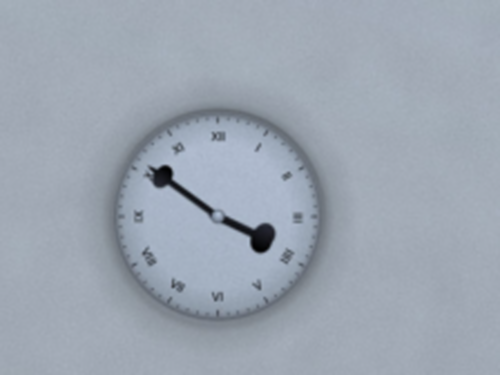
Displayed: 3 h 51 min
